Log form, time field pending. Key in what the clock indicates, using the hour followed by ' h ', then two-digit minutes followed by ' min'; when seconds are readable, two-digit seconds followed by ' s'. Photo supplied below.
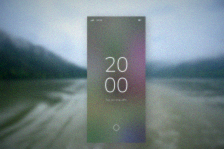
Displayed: 20 h 00 min
